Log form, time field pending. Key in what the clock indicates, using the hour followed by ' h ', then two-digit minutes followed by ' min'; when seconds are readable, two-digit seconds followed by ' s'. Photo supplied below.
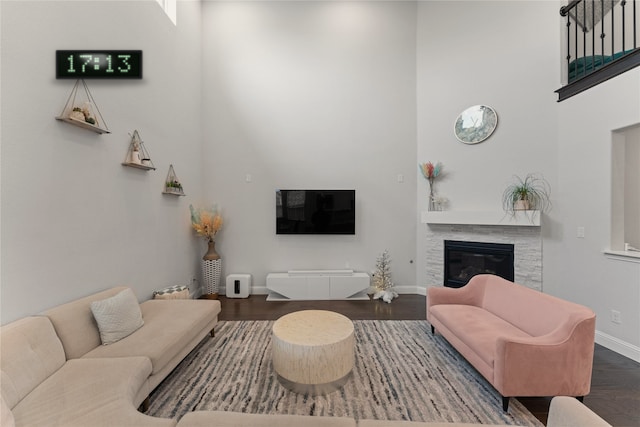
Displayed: 17 h 13 min
